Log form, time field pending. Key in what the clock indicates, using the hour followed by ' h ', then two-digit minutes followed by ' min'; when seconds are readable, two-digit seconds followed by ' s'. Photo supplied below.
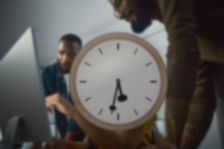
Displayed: 5 h 32 min
